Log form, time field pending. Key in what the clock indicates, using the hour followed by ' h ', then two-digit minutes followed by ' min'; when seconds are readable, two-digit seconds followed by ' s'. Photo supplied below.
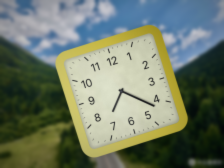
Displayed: 7 h 22 min
